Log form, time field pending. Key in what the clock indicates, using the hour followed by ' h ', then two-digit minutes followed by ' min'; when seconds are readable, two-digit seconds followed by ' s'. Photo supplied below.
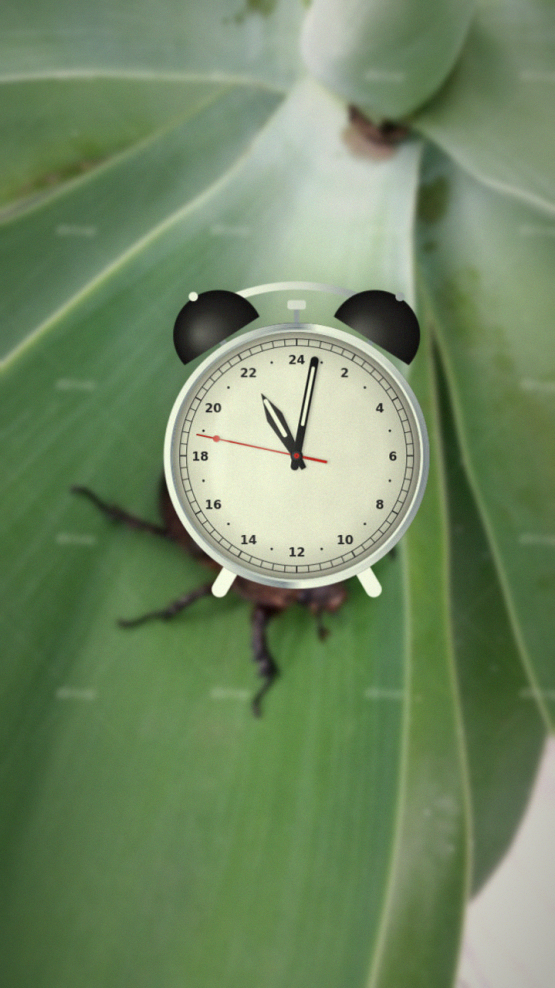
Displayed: 22 h 01 min 47 s
